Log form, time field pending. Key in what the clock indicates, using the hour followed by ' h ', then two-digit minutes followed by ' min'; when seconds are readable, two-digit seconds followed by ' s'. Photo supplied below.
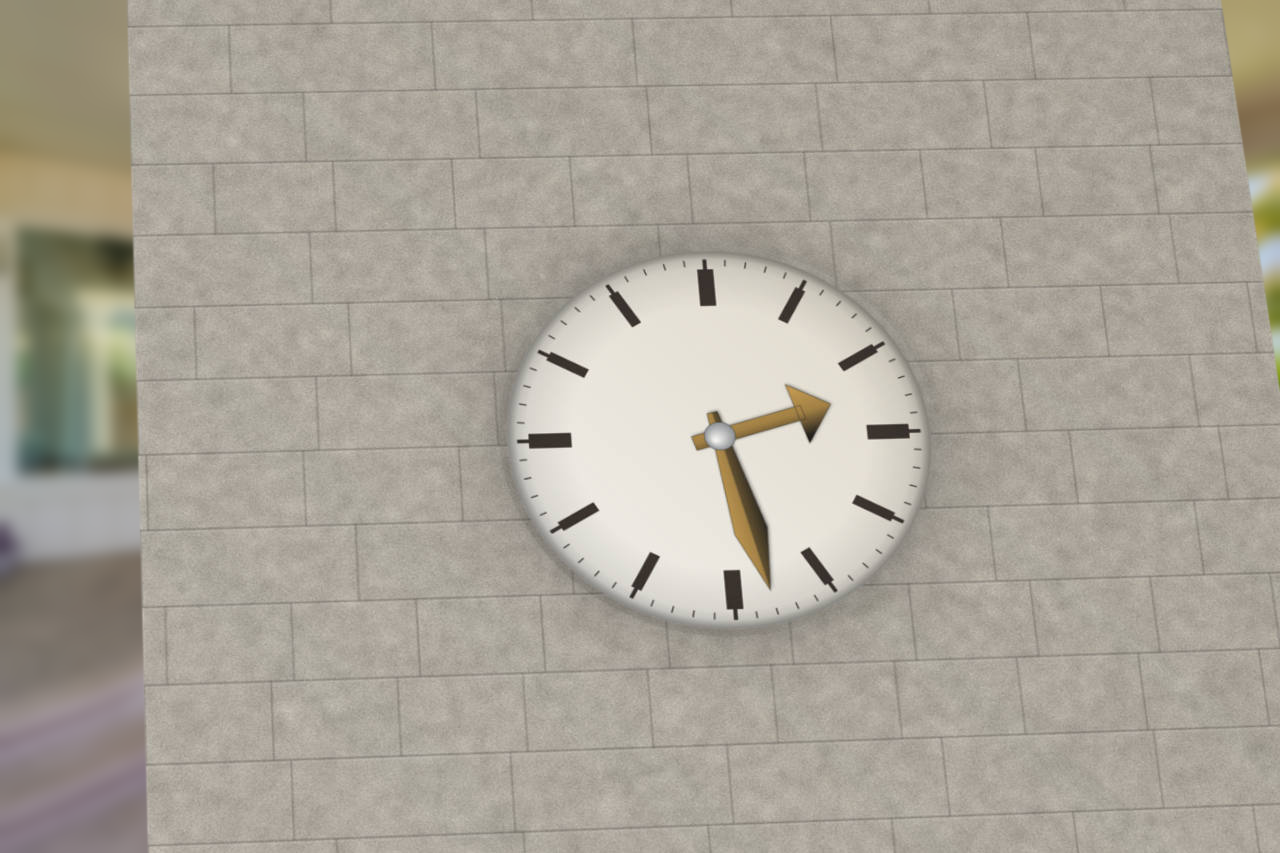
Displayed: 2 h 28 min
